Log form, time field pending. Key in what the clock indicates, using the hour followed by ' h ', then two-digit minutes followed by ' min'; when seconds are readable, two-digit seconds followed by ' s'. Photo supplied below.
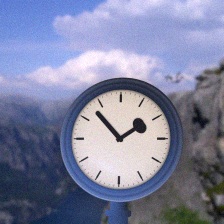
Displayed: 1 h 53 min
